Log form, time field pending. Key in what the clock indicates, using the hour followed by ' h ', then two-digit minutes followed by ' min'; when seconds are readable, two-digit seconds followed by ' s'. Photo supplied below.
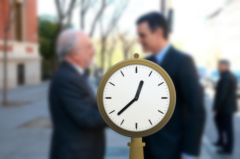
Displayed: 12 h 38 min
